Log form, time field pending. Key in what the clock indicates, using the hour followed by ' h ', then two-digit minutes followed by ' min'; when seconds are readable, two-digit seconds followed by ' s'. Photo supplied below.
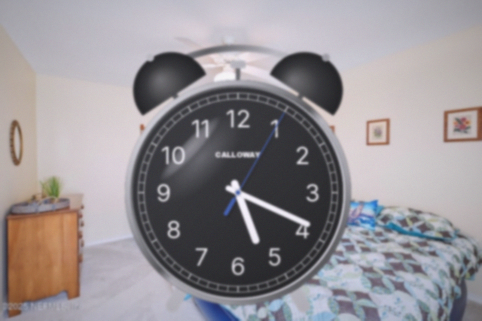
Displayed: 5 h 19 min 05 s
